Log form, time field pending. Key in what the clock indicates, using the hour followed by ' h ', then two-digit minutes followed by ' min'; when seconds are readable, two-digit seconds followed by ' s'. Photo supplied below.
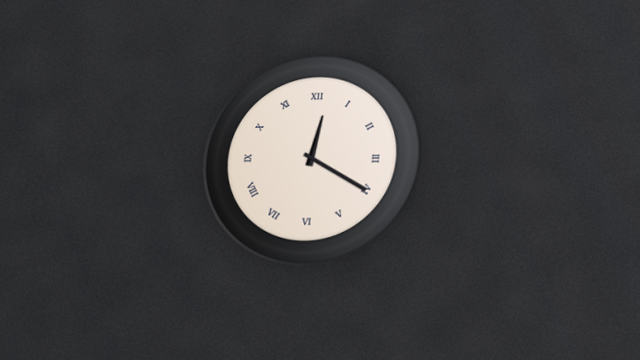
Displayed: 12 h 20 min
